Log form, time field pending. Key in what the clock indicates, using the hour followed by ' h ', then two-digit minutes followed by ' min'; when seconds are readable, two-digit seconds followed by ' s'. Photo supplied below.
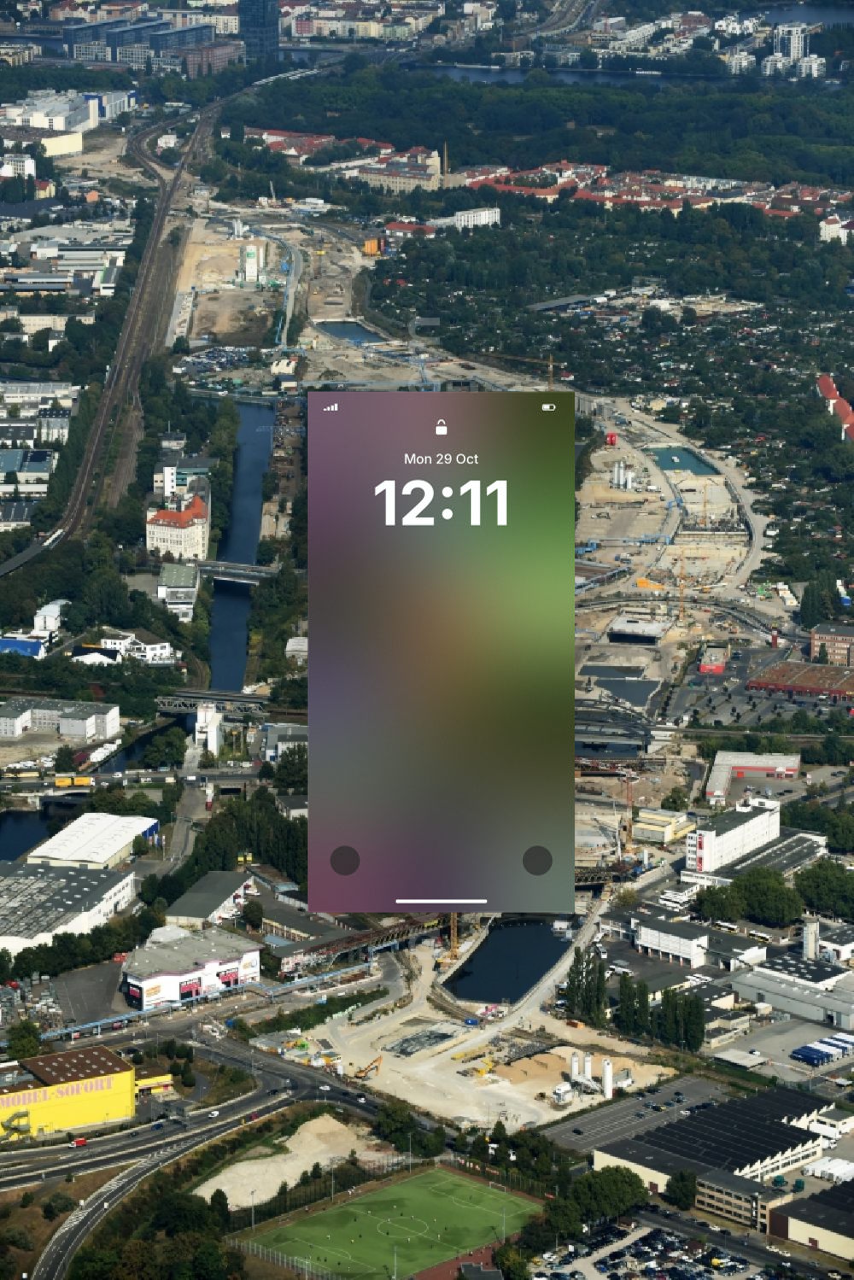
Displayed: 12 h 11 min
